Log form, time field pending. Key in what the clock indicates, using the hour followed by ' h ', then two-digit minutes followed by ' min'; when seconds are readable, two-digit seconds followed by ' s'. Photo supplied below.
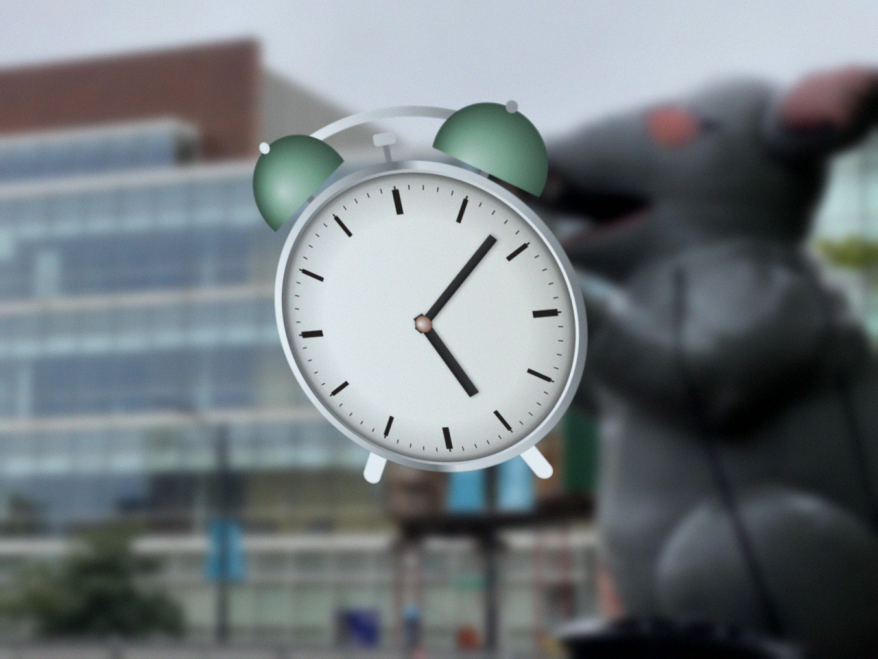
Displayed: 5 h 08 min
